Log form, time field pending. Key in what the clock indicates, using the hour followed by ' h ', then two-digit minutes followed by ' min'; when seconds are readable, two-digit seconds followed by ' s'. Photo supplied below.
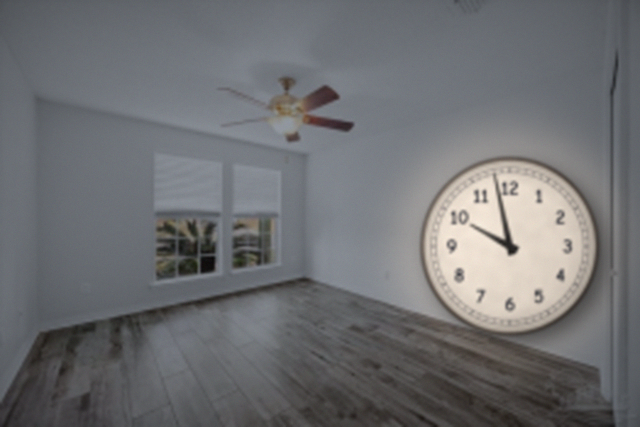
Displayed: 9 h 58 min
